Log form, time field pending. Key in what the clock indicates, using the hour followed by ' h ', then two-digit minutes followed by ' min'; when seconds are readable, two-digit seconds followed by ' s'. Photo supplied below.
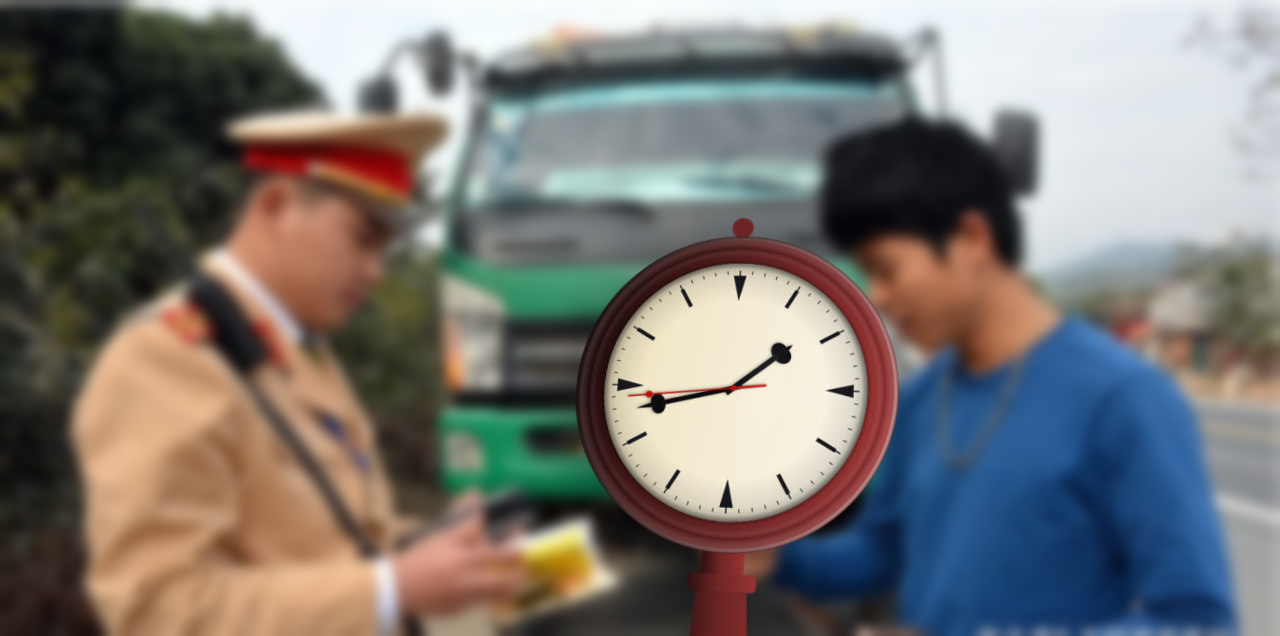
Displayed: 1 h 42 min 44 s
